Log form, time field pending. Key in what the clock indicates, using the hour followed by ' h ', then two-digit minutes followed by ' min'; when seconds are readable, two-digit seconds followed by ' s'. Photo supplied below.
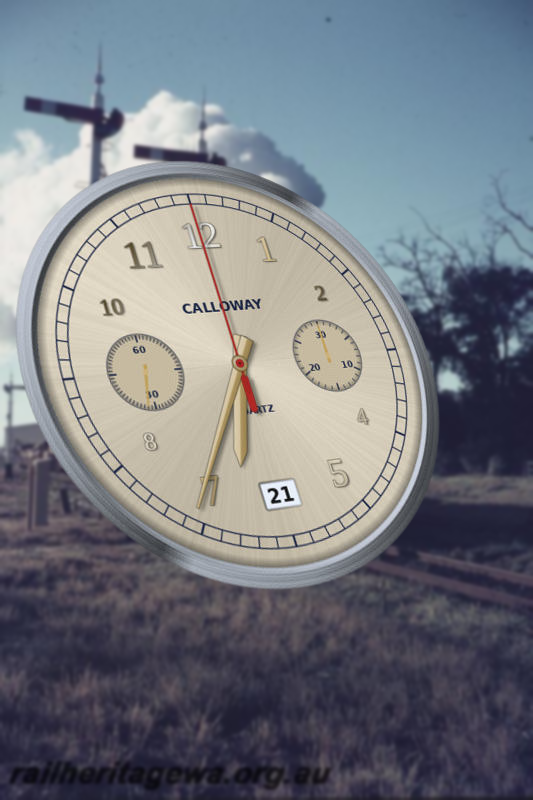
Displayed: 6 h 35 min 32 s
